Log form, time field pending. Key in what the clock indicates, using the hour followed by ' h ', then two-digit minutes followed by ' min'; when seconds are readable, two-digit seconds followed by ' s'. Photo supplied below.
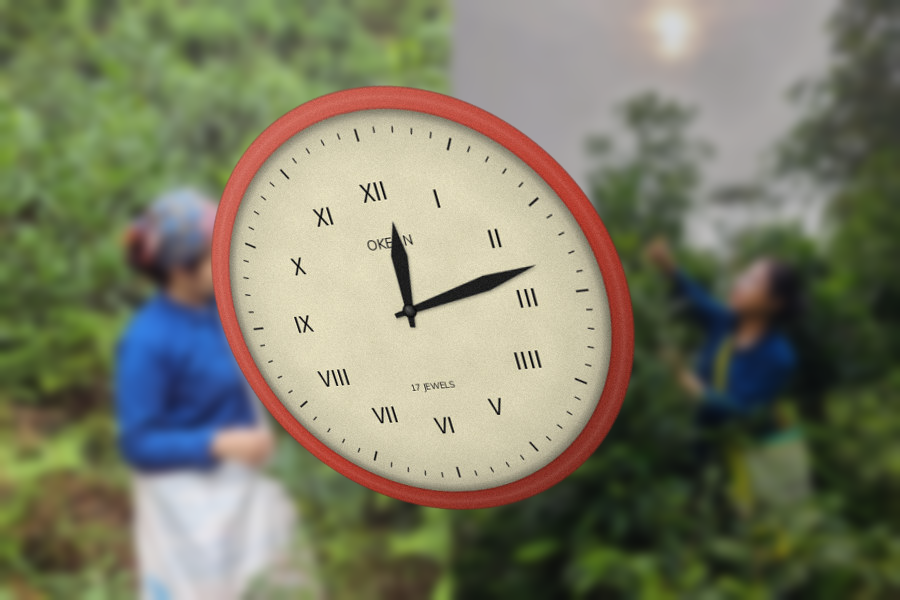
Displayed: 12 h 13 min
